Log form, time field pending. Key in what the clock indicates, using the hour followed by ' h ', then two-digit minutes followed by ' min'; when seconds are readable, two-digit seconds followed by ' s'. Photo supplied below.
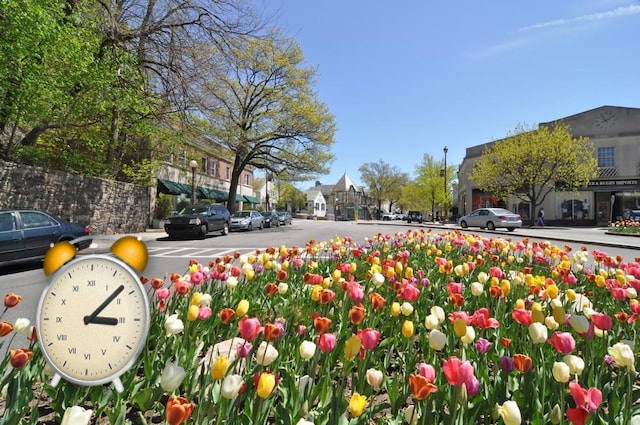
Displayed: 3 h 08 min
